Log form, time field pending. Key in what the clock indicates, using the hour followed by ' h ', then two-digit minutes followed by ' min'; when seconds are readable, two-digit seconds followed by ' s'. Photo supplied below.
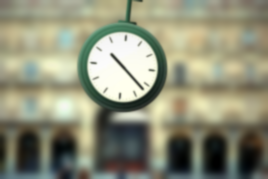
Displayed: 10 h 22 min
